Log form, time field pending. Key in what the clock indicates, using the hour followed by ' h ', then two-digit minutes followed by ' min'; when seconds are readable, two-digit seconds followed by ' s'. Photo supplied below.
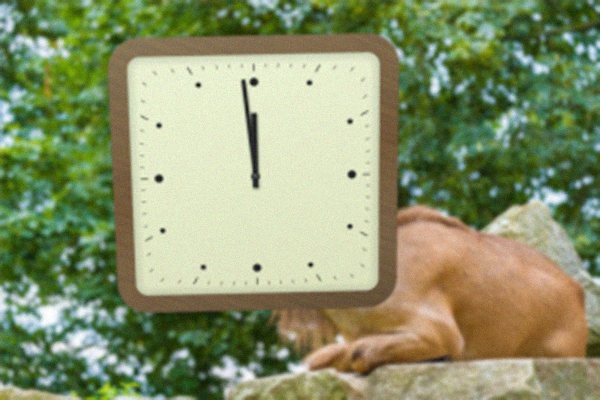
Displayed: 11 h 59 min
